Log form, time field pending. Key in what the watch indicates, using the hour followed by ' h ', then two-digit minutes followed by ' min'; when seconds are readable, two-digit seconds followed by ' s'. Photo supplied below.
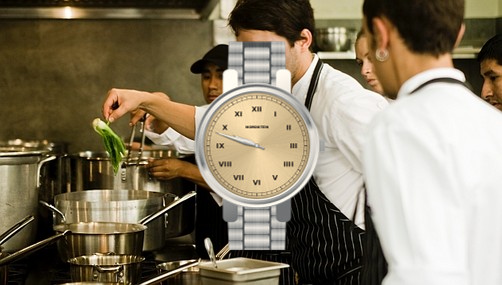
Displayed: 9 h 48 min
